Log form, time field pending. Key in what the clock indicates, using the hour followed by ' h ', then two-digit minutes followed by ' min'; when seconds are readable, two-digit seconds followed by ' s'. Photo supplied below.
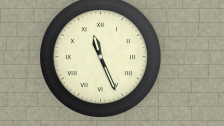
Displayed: 11 h 26 min
